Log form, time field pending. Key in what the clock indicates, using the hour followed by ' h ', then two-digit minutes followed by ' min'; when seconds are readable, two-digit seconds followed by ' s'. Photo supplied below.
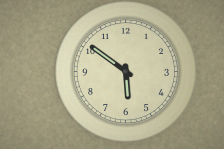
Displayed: 5 h 51 min
